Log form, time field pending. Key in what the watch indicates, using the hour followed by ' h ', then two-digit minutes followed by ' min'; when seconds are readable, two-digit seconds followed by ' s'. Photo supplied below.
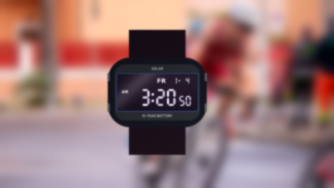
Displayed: 3 h 20 min 50 s
